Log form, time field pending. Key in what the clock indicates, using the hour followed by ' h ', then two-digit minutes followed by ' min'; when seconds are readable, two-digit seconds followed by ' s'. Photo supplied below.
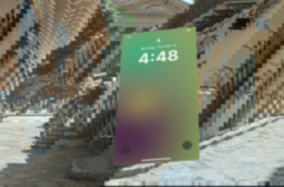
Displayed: 4 h 48 min
